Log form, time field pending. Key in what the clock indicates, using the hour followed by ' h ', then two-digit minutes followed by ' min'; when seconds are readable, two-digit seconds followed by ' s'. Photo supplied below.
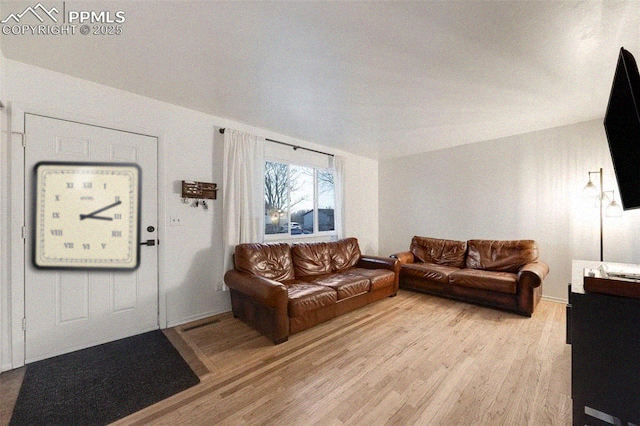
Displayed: 3 h 11 min
